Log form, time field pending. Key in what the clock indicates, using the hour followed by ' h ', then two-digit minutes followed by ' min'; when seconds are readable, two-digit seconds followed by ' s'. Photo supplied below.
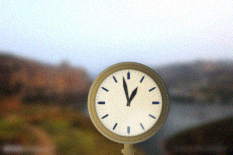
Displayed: 12 h 58 min
